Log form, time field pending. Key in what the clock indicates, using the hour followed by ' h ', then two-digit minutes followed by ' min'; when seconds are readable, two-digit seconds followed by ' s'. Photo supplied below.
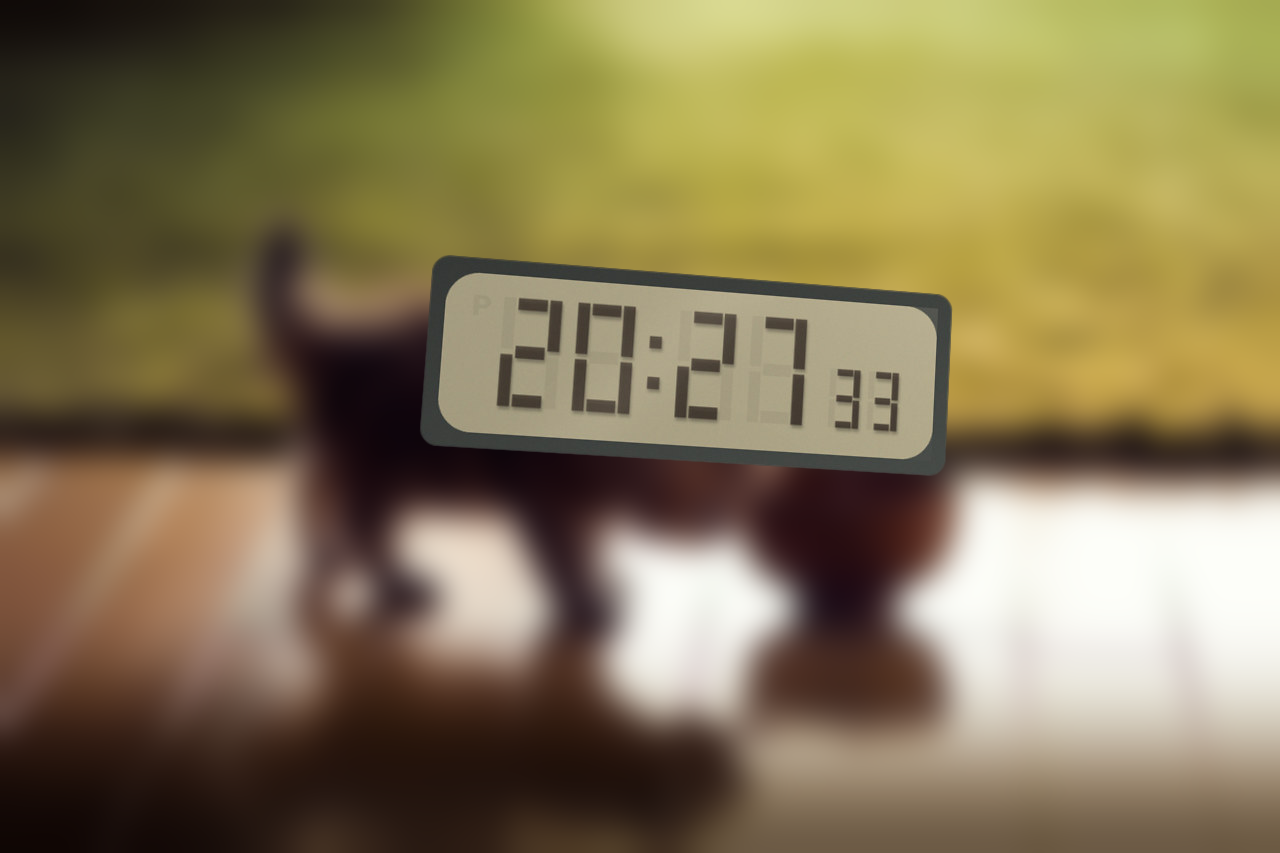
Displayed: 20 h 27 min 33 s
